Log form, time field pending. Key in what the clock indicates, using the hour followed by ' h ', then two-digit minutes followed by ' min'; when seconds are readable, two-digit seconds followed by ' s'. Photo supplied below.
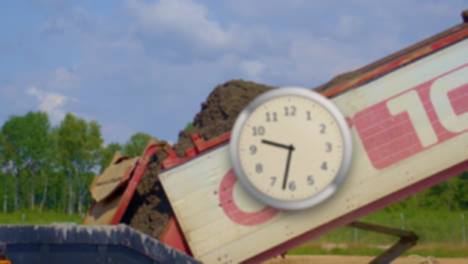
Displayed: 9 h 32 min
